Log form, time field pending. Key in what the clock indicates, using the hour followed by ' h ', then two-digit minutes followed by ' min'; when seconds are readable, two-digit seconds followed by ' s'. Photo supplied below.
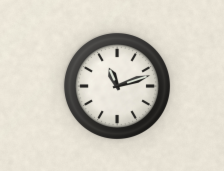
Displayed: 11 h 12 min
